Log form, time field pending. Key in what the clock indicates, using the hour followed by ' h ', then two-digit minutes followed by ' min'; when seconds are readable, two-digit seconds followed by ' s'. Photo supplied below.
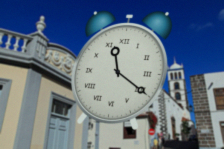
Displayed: 11 h 20 min
